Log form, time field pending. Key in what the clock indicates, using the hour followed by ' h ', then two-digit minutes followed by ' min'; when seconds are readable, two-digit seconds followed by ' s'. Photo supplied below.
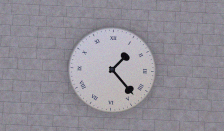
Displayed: 1 h 23 min
